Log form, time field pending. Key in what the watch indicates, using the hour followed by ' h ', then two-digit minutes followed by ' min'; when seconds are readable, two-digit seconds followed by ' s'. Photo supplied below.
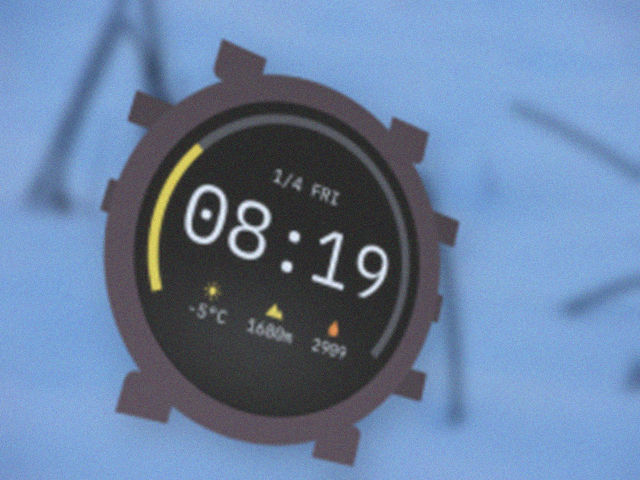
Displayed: 8 h 19 min
